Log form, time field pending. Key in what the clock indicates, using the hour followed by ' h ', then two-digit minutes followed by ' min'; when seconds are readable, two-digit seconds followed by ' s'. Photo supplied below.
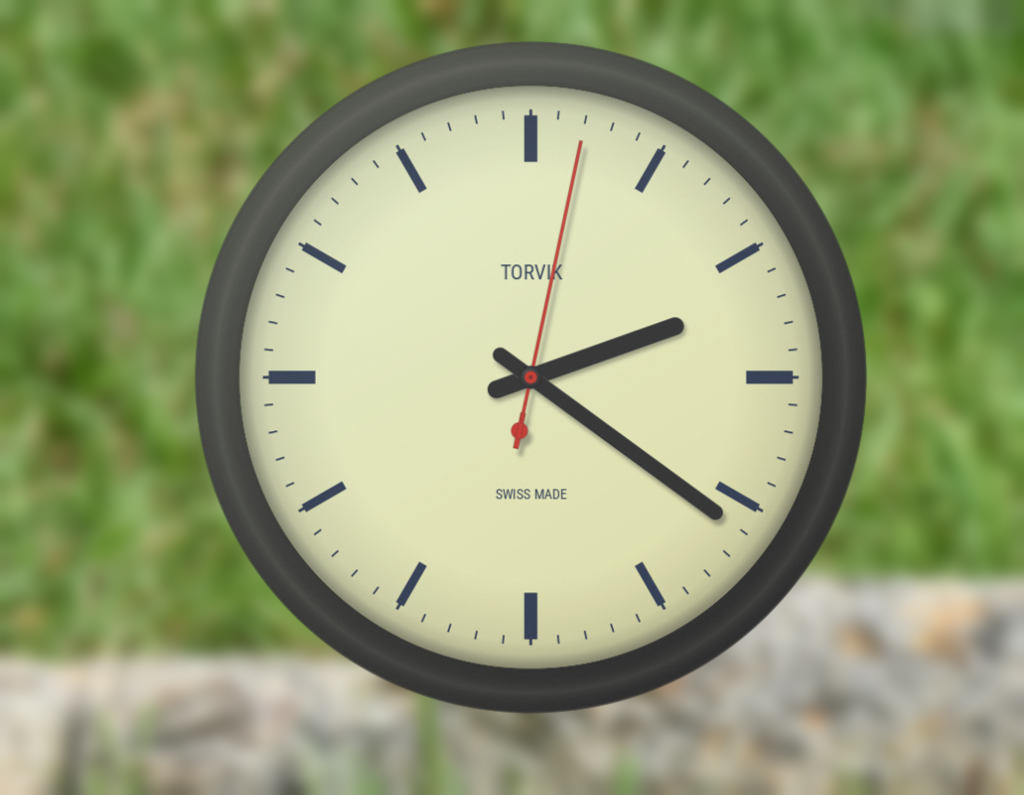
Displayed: 2 h 21 min 02 s
